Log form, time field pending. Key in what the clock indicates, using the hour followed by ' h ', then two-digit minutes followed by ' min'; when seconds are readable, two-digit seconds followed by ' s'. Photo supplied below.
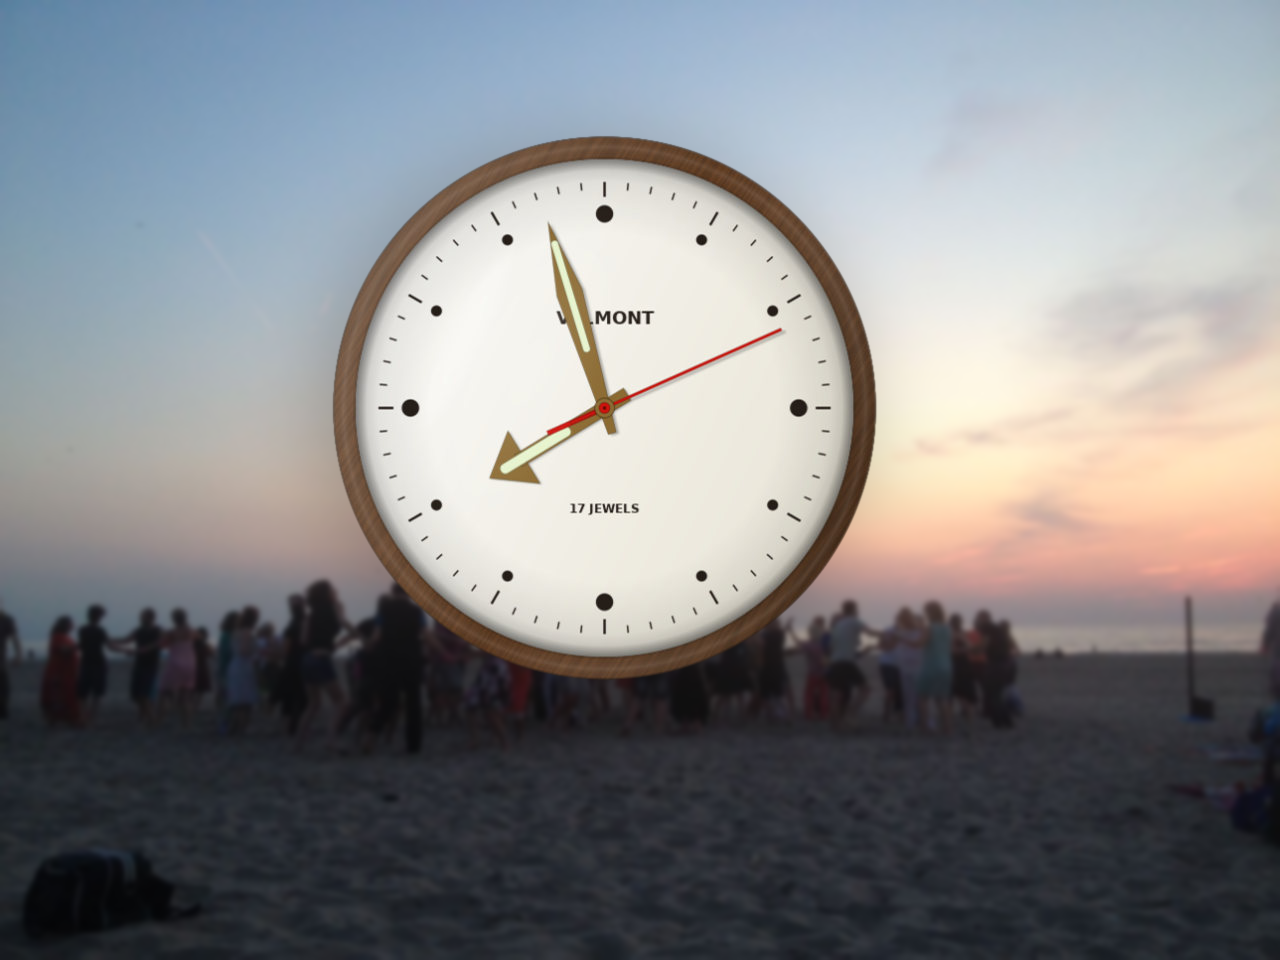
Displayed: 7 h 57 min 11 s
